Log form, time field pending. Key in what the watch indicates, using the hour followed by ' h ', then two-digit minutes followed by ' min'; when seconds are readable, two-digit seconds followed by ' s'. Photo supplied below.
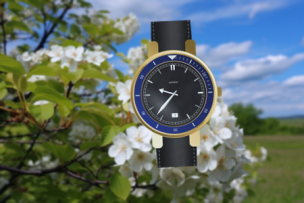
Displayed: 9 h 37 min
